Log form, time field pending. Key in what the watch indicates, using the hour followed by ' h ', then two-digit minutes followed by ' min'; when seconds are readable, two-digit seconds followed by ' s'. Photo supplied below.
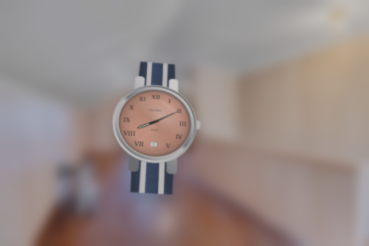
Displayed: 8 h 10 min
